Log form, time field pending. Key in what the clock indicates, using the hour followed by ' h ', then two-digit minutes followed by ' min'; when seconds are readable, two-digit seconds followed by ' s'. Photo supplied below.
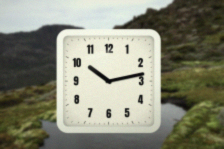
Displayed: 10 h 13 min
